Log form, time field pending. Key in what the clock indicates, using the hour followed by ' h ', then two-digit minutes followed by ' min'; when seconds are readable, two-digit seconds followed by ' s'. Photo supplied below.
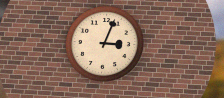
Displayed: 3 h 03 min
